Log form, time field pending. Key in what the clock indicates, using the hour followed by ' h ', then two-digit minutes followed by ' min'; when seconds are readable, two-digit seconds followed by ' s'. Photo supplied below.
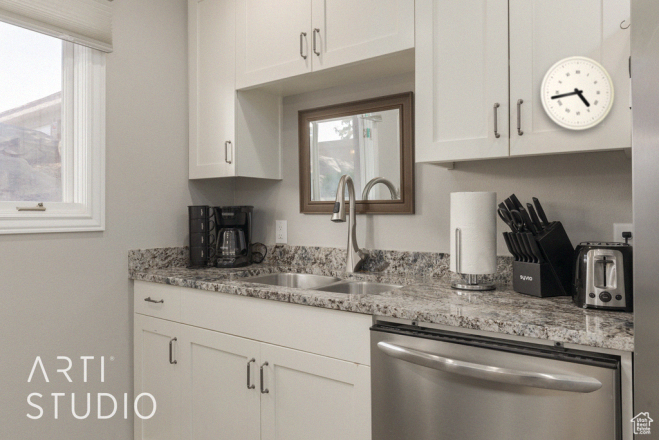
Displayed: 4 h 43 min
